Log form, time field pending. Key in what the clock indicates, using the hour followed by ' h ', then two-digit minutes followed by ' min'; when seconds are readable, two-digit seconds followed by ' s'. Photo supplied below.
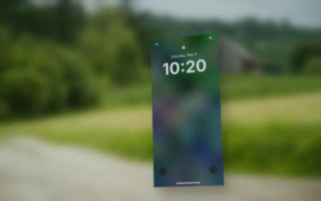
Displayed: 10 h 20 min
